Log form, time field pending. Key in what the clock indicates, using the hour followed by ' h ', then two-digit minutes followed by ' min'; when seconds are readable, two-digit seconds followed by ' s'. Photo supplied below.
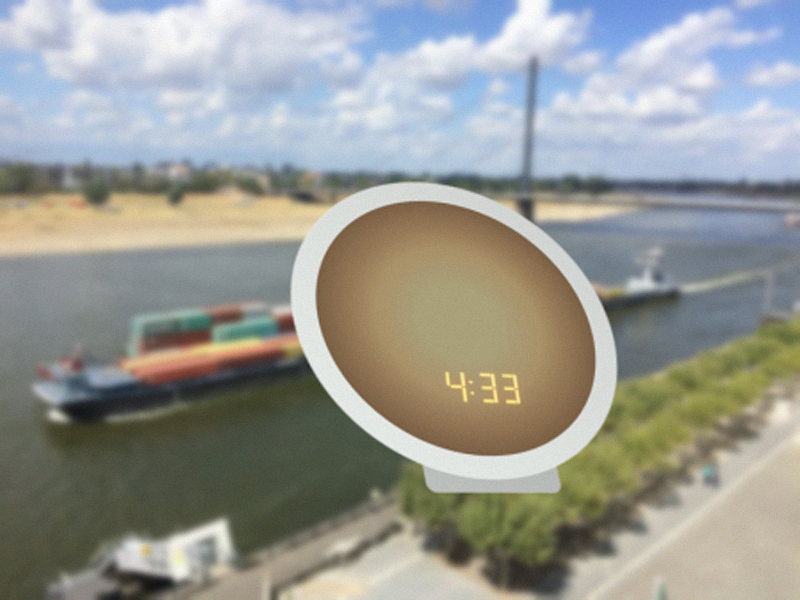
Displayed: 4 h 33 min
